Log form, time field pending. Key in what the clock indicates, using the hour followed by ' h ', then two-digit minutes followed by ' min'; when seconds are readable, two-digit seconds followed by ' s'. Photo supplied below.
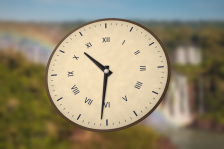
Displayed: 10 h 31 min
